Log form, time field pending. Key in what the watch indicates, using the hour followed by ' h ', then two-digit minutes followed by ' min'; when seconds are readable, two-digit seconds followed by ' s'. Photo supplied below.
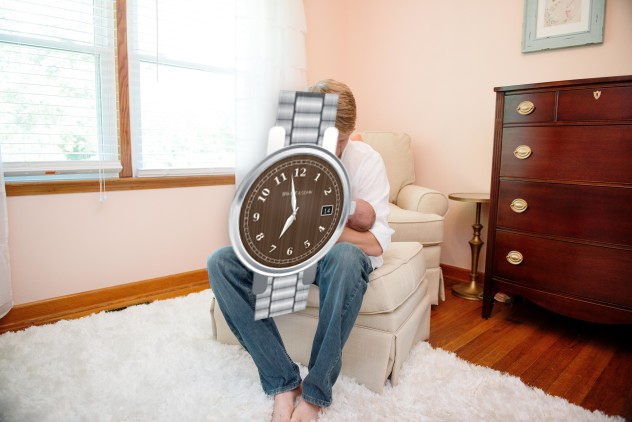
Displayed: 6 h 58 min
